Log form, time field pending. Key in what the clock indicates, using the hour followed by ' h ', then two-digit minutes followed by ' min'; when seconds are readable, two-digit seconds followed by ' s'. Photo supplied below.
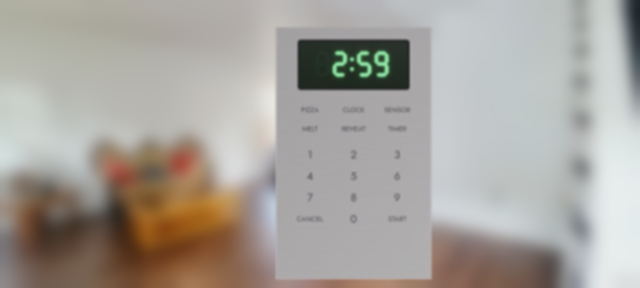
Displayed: 2 h 59 min
